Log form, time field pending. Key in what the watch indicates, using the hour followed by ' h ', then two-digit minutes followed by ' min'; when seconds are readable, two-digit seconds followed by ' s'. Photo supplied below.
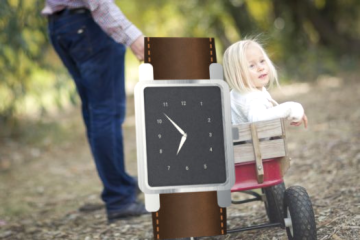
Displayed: 6 h 53 min
